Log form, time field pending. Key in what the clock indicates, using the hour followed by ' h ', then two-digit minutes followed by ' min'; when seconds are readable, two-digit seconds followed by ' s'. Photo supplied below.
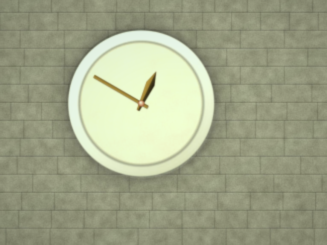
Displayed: 12 h 50 min
